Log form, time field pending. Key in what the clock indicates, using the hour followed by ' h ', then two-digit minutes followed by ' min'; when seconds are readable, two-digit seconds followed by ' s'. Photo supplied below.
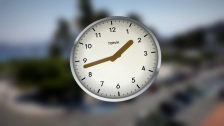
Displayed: 1 h 43 min
